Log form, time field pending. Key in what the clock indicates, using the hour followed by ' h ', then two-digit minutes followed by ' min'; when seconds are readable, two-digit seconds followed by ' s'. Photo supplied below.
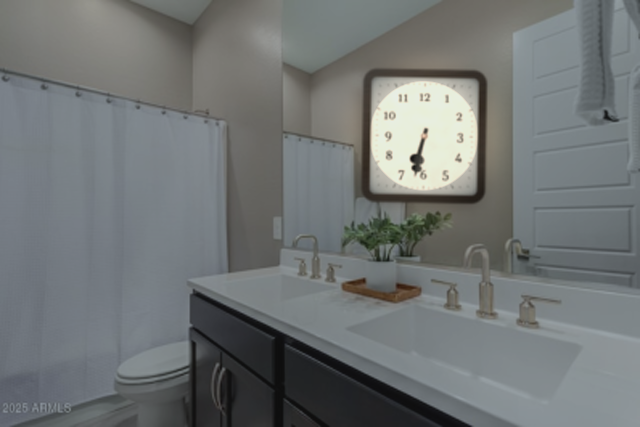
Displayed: 6 h 32 min
